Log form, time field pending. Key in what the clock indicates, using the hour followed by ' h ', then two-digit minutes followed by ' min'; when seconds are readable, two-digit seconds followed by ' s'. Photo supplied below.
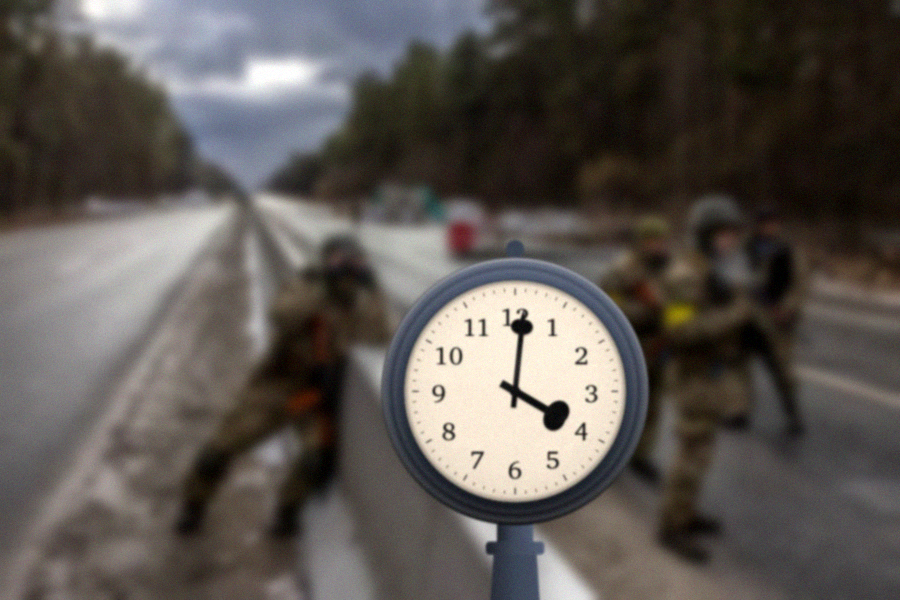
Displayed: 4 h 01 min
